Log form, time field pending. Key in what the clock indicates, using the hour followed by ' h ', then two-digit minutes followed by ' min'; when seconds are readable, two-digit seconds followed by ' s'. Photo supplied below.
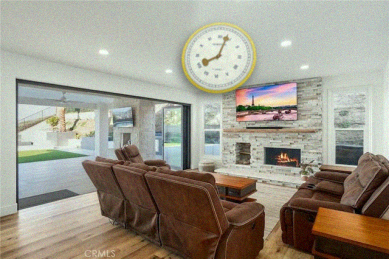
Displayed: 8 h 03 min
